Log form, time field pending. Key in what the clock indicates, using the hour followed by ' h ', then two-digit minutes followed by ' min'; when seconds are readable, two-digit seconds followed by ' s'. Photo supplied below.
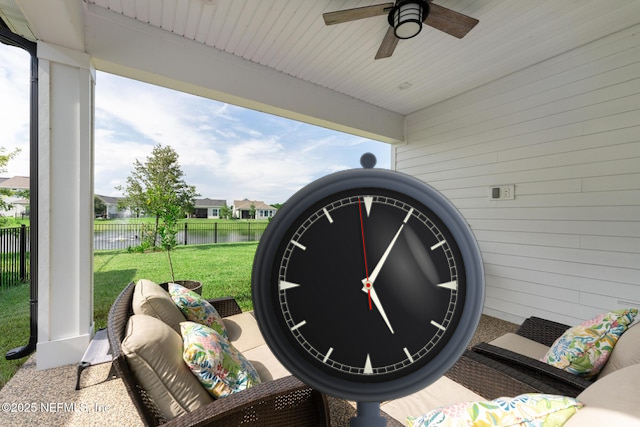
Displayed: 5 h 04 min 59 s
